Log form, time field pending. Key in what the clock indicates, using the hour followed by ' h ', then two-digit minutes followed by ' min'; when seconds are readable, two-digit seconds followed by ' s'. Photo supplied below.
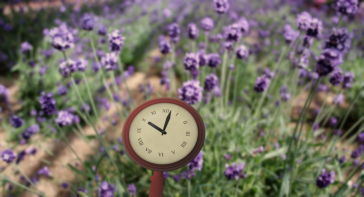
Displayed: 10 h 02 min
